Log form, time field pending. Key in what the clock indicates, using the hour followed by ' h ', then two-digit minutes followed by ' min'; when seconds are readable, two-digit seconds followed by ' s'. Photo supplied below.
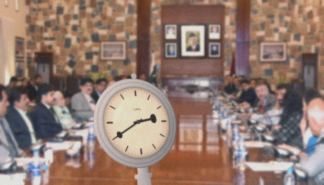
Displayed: 2 h 40 min
